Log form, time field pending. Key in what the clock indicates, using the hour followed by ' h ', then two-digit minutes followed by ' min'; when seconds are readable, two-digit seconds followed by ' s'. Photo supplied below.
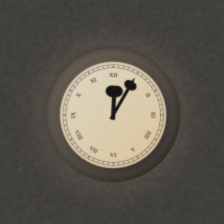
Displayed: 12 h 05 min
